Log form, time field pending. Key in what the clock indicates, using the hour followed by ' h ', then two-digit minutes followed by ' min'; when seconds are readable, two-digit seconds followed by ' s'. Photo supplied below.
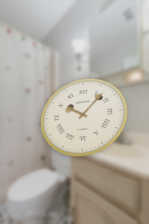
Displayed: 10 h 07 min
